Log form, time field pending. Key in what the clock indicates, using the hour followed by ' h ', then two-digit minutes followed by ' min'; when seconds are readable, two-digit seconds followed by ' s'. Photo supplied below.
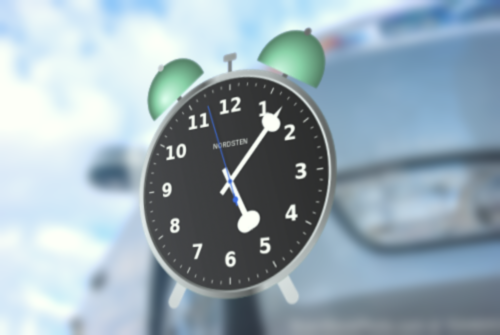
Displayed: 5 h 06 min 57 s
